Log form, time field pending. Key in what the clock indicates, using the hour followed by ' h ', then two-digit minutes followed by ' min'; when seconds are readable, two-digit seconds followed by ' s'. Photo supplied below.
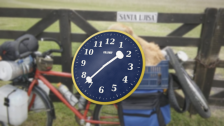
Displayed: 1 h 37 min
